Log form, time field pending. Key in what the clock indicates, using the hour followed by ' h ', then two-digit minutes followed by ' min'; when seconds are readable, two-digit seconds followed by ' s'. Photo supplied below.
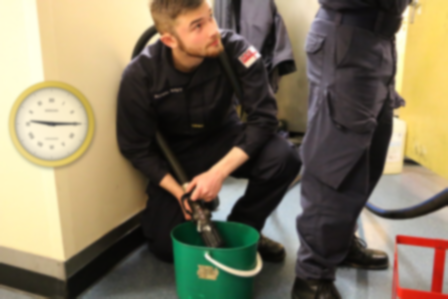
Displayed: 9 h 15 min
